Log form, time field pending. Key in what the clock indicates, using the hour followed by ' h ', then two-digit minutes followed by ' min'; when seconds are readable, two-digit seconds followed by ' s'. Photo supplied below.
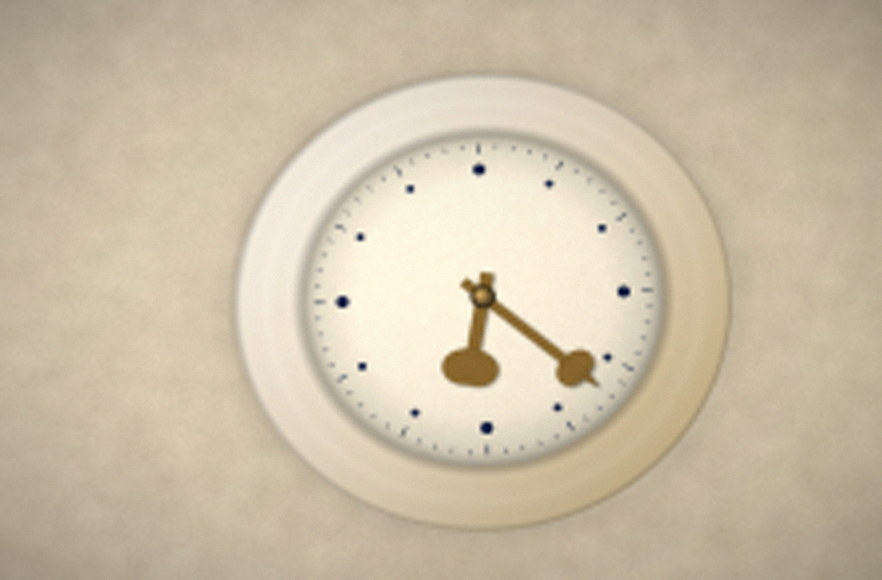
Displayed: 6 h 22 min
